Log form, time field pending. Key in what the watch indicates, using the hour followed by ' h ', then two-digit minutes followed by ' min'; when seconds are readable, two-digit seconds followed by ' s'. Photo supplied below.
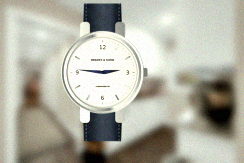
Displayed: 2 h 46 min
